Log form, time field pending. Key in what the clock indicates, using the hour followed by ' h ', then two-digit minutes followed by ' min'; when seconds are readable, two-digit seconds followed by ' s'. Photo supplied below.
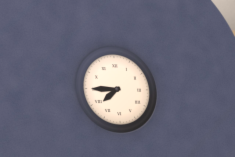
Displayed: 7 h 45 min
